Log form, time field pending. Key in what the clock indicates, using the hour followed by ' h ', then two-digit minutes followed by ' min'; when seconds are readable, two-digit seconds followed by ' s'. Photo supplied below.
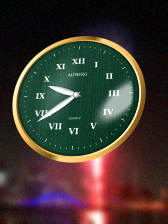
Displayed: 9 h 39 min
